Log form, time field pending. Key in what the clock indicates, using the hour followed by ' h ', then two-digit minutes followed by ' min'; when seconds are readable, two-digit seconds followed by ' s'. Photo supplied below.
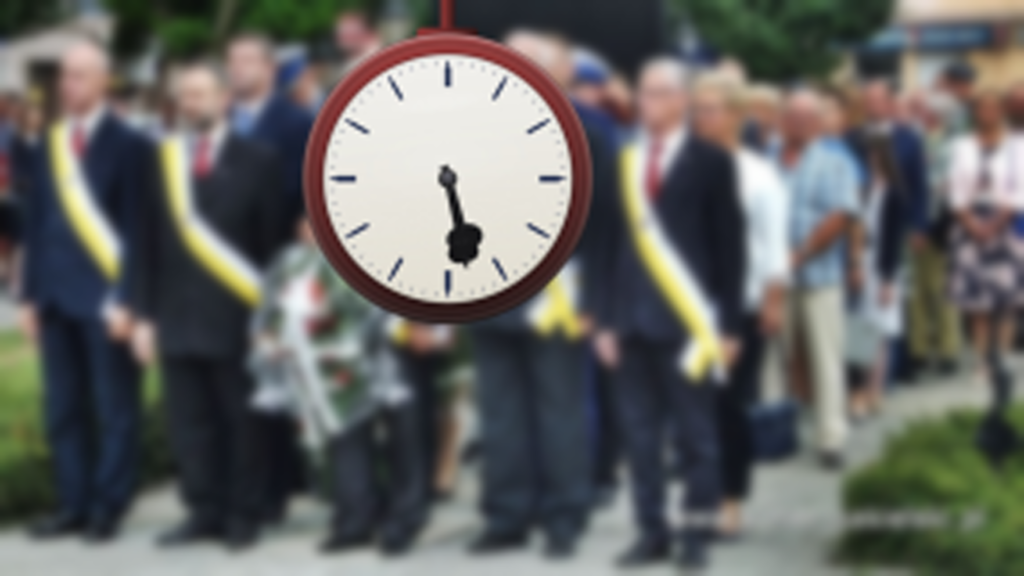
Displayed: 5 h 28 min
